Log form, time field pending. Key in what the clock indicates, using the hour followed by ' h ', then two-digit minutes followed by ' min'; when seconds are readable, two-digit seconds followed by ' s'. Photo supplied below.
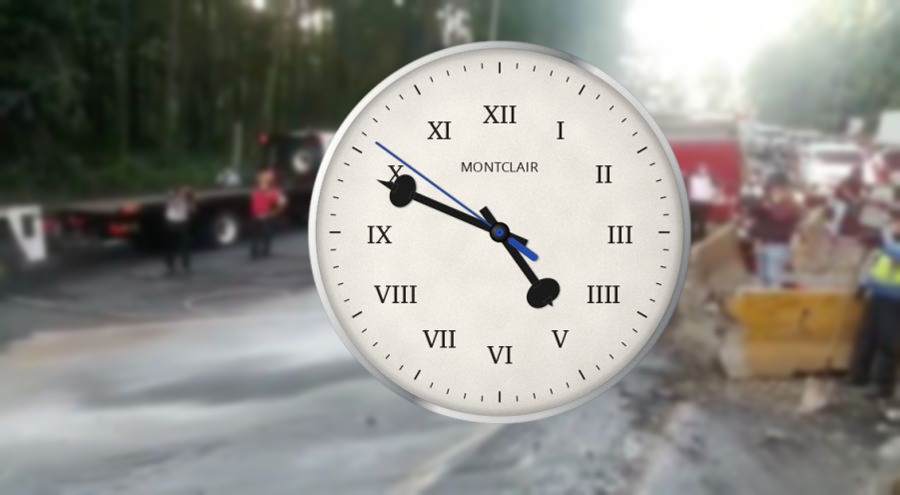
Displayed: 4 h 48 min 51 s
